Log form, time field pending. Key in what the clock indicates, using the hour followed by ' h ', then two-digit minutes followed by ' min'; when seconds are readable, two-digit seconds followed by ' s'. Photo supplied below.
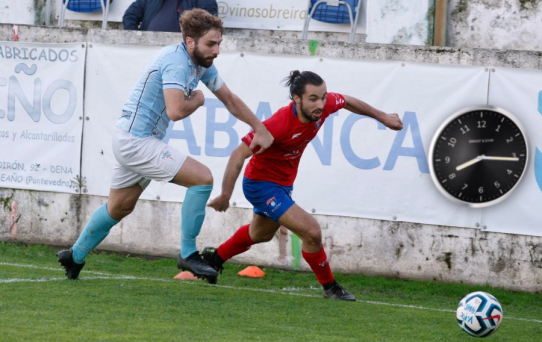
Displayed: 8 h 16 min
